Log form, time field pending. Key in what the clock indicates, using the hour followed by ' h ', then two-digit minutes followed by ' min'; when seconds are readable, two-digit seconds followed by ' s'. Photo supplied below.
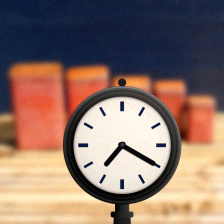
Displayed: 7 h 20 min
